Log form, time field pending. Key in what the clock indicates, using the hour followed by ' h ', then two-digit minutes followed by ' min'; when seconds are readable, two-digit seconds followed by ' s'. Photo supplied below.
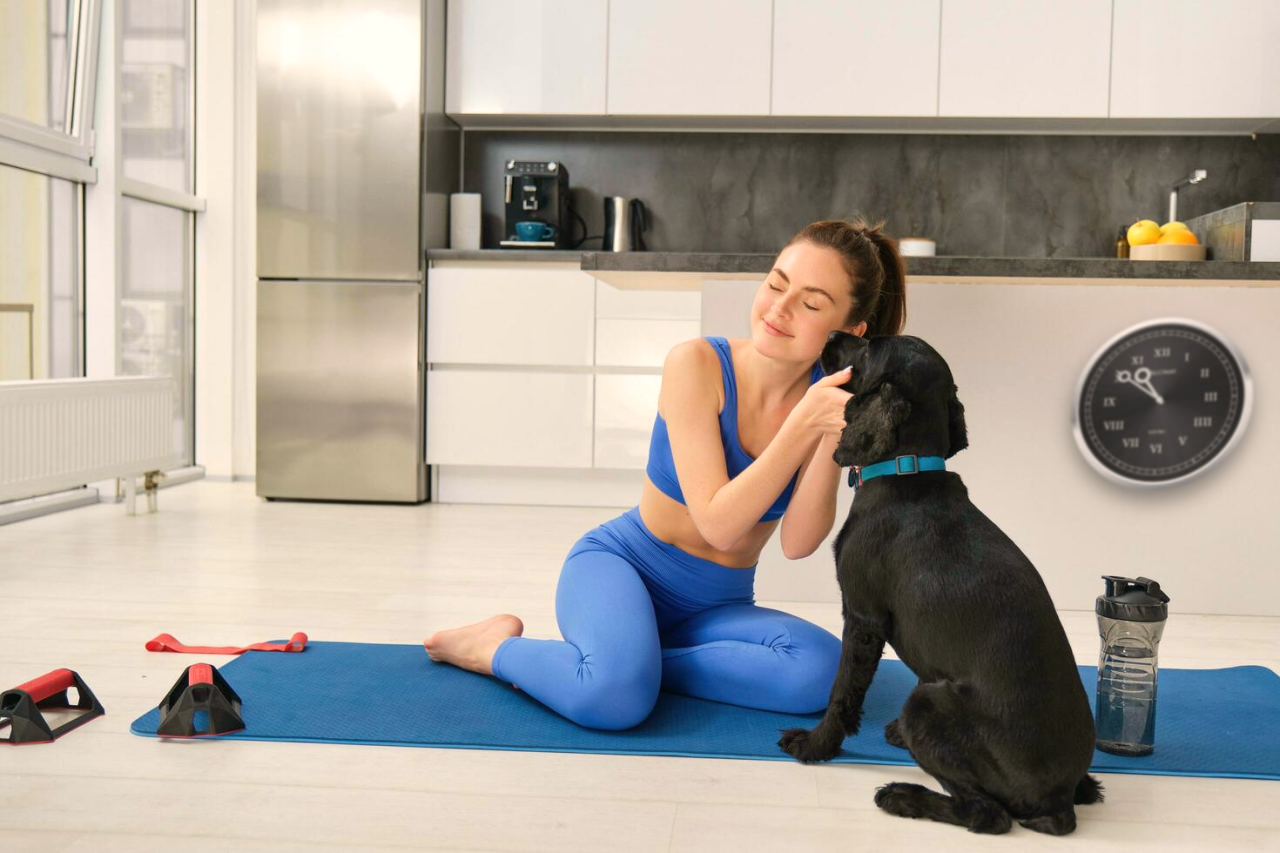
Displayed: 10 h 51 min
